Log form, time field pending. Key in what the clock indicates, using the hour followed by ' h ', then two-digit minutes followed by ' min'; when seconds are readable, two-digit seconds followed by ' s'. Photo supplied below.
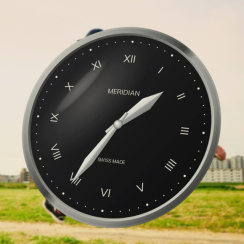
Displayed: 1 h 35 min
